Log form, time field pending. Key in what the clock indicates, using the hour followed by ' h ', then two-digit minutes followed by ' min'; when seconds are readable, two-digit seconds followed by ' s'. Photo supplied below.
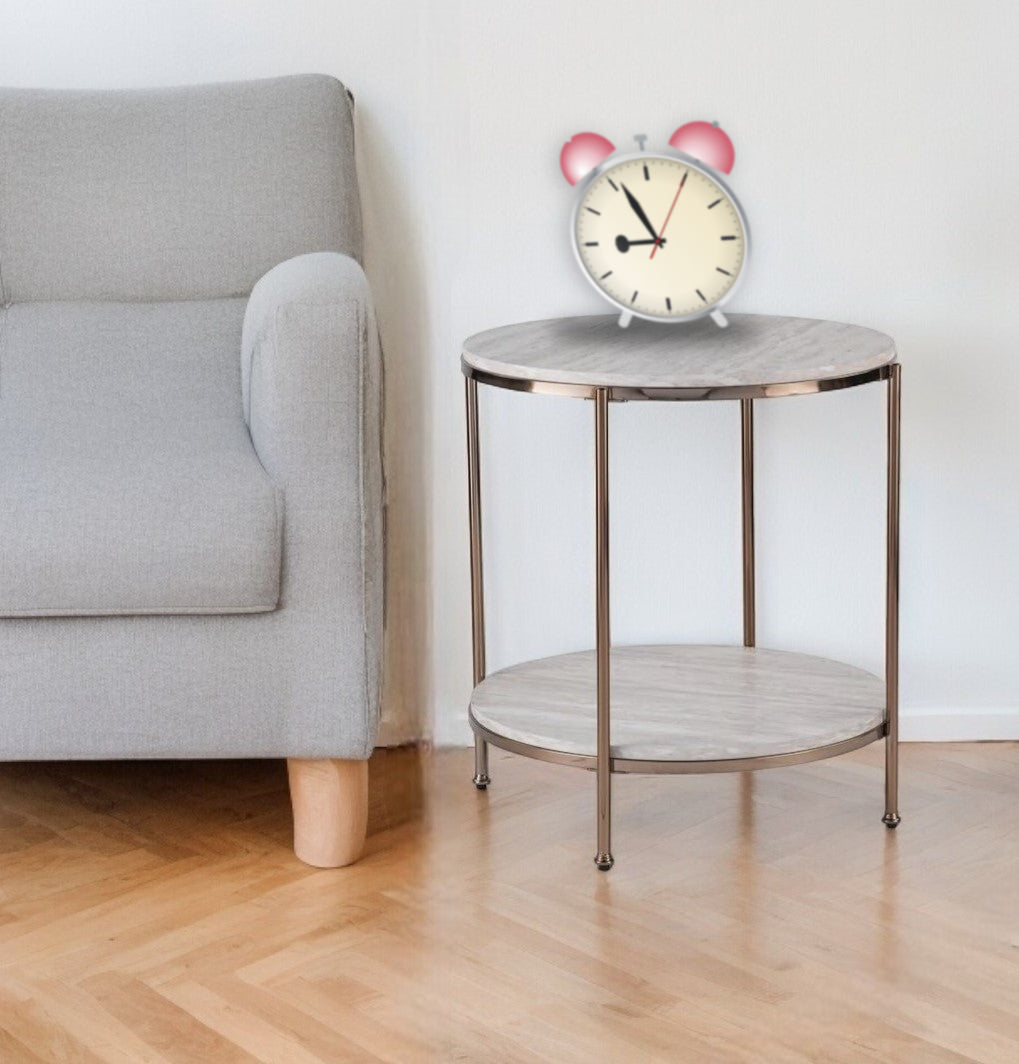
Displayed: 8 h 56 min 05 s
